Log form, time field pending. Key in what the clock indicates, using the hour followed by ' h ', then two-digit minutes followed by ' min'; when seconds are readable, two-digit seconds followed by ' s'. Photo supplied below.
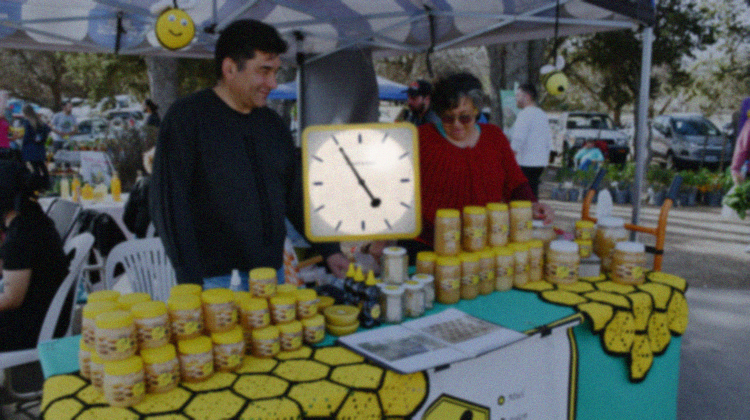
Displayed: 4 h 55 min
